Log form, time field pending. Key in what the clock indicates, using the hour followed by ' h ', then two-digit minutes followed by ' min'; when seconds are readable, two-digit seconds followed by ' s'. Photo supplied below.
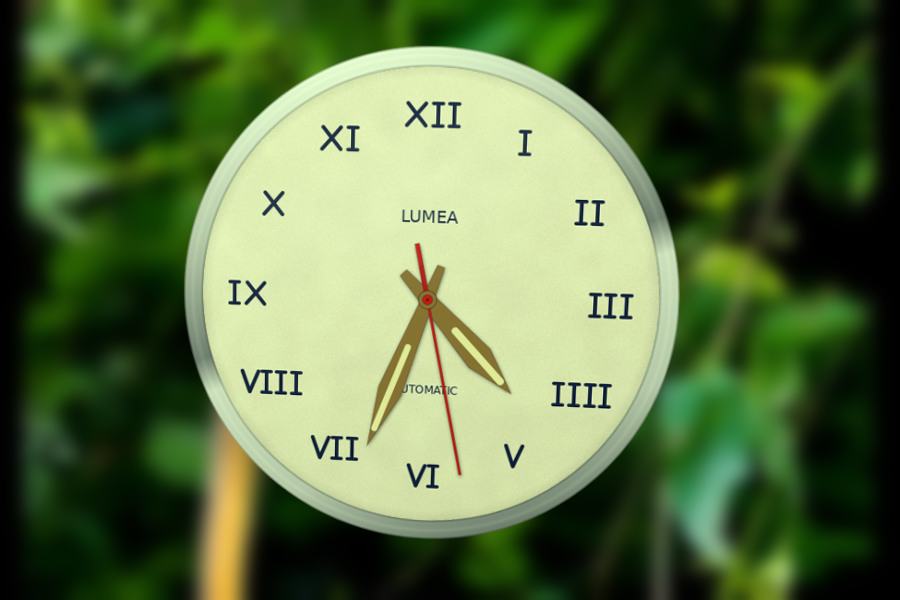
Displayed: 4 h 33 min 28 s
